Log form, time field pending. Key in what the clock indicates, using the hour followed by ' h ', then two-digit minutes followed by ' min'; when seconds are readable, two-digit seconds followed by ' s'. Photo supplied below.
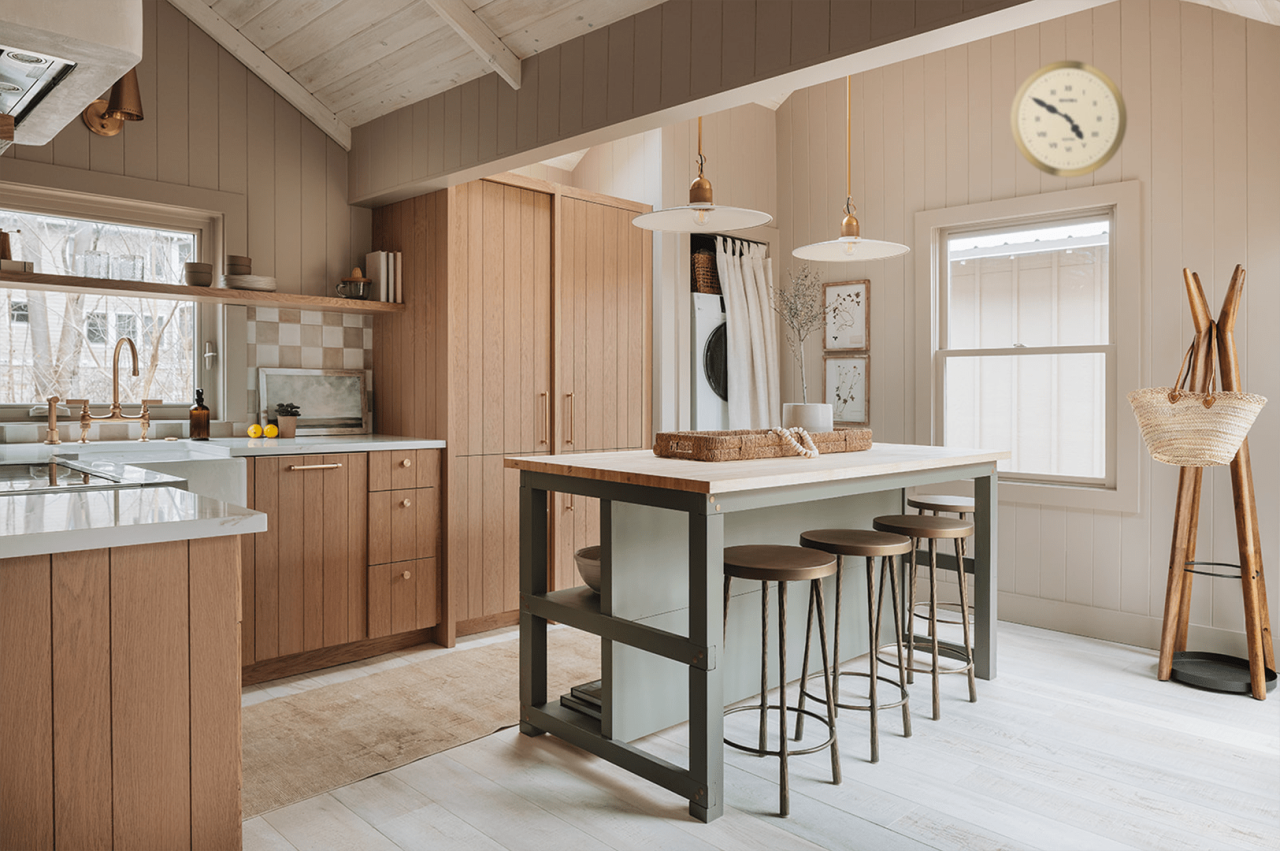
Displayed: 4 h 50 min
